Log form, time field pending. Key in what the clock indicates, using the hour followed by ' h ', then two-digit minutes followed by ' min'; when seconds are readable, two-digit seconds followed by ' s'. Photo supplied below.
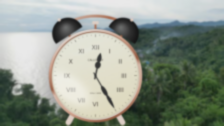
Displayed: 12 h 25 min
